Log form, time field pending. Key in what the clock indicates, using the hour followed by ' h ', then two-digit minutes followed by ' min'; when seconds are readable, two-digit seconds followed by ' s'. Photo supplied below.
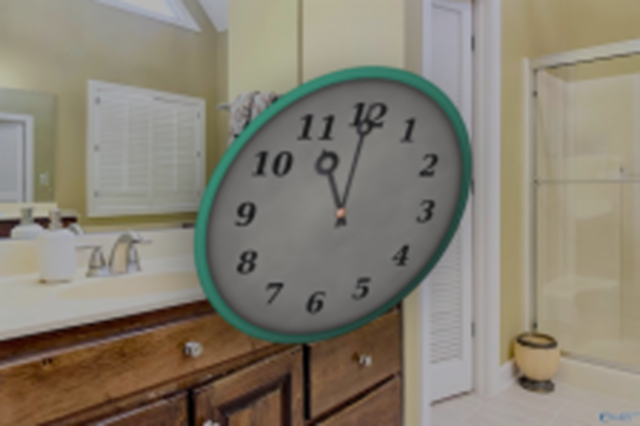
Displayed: 11 h 00 min
